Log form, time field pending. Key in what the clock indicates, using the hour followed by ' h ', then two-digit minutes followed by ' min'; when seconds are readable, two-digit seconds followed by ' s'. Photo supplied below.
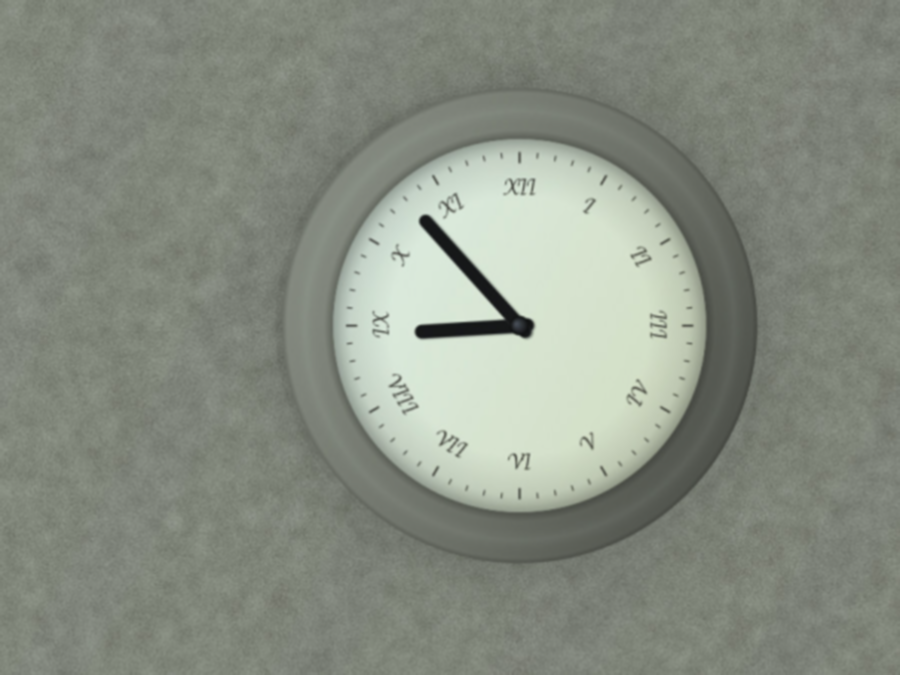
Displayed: 8 h 53 min
